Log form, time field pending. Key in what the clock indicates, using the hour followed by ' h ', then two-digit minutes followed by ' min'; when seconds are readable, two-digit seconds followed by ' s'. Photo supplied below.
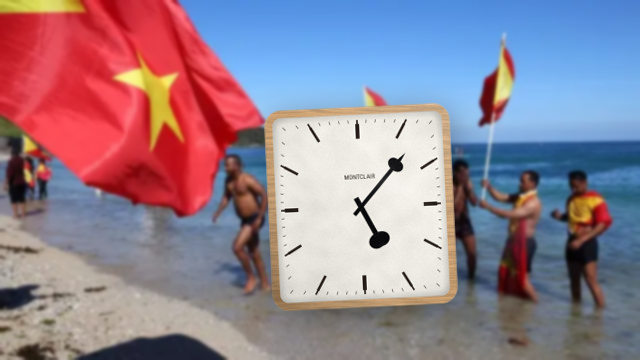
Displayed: 5 h 07 min
